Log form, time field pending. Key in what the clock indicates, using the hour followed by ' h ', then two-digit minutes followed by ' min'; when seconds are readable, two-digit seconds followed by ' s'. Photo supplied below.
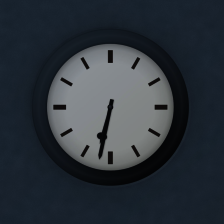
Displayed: 6 h 32 min
